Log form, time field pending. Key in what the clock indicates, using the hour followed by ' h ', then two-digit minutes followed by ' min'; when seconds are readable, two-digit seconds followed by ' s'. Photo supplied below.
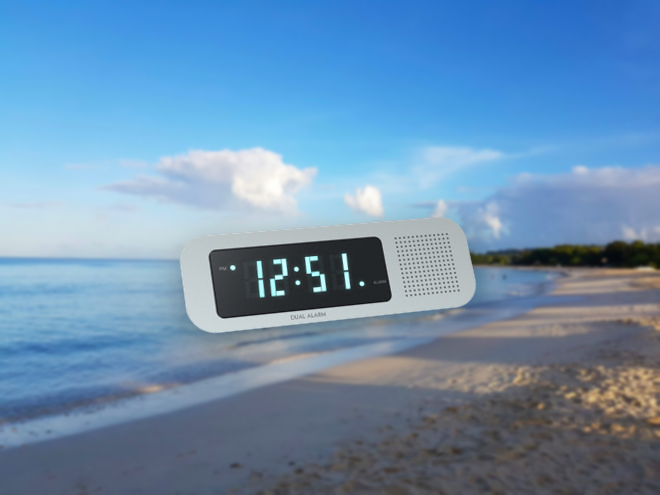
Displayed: 12 h 51 min
